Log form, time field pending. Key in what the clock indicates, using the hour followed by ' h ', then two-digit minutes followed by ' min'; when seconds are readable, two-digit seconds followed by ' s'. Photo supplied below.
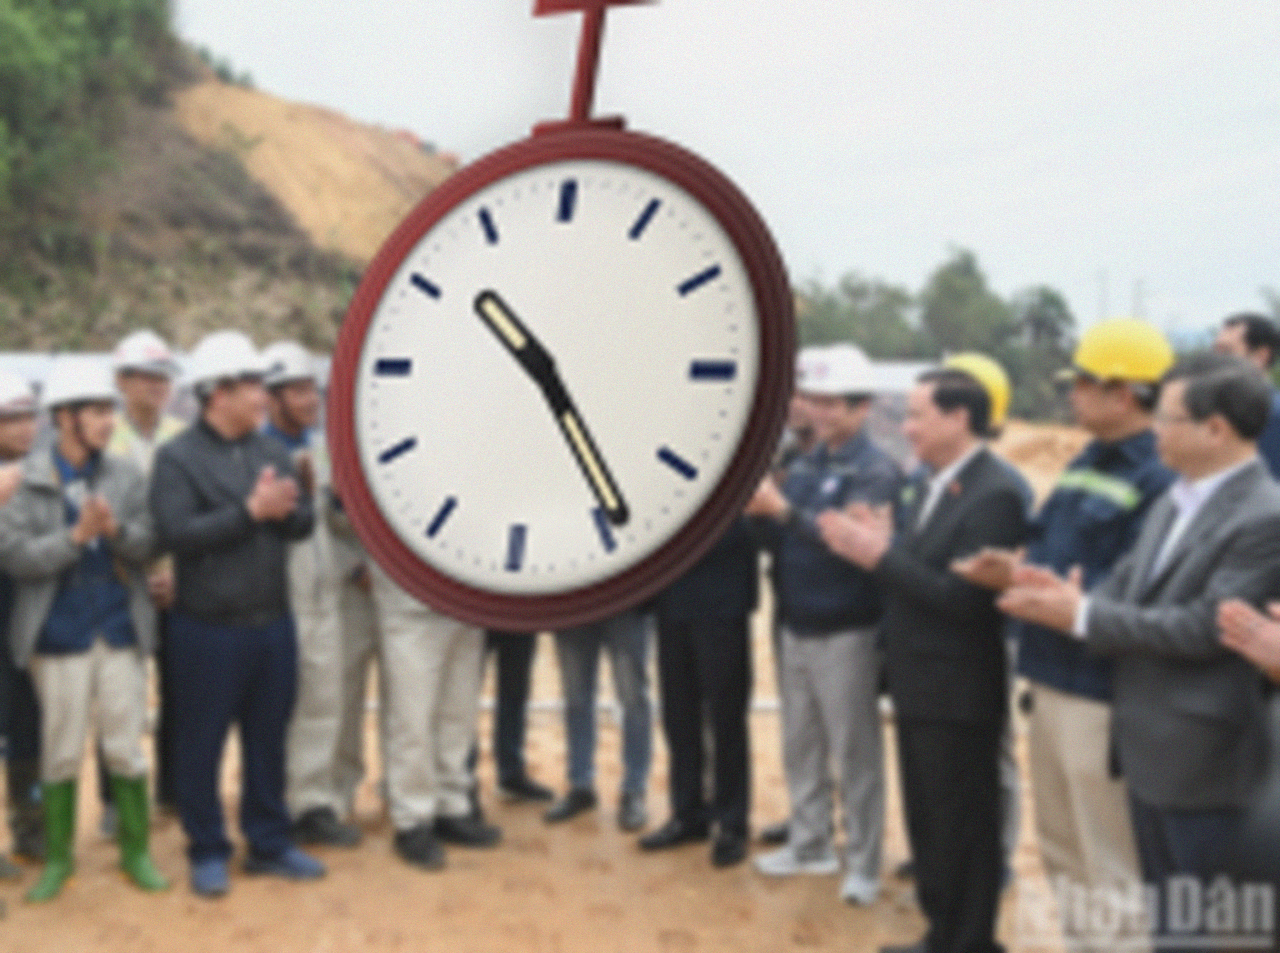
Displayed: 10 h 24 min
